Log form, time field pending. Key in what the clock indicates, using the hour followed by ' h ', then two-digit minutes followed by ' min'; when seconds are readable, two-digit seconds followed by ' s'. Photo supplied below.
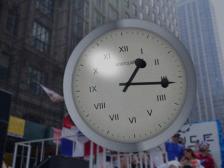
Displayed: 1 h 16 min
